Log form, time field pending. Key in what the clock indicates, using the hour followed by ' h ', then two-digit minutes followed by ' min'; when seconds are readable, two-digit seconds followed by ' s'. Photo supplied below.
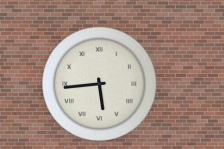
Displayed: 5 h 44 min
